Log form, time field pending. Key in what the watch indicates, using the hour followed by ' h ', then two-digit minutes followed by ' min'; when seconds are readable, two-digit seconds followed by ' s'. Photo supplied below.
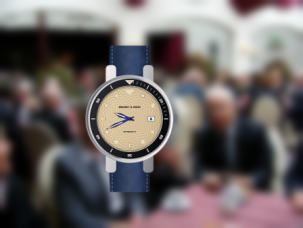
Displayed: 9 h 41 min
